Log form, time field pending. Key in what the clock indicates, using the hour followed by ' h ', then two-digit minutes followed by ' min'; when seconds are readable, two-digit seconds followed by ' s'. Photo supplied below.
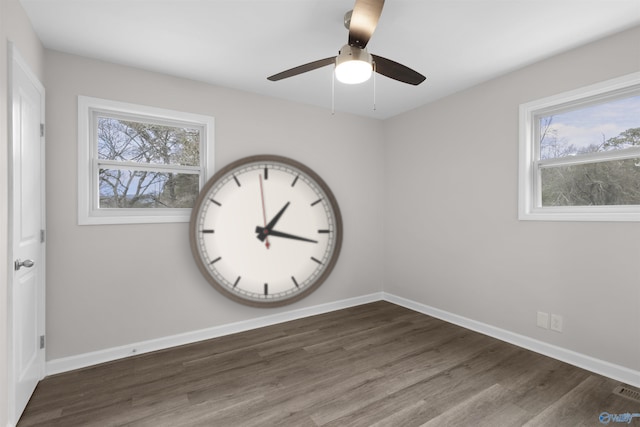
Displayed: 1 h 16 min 59 s
